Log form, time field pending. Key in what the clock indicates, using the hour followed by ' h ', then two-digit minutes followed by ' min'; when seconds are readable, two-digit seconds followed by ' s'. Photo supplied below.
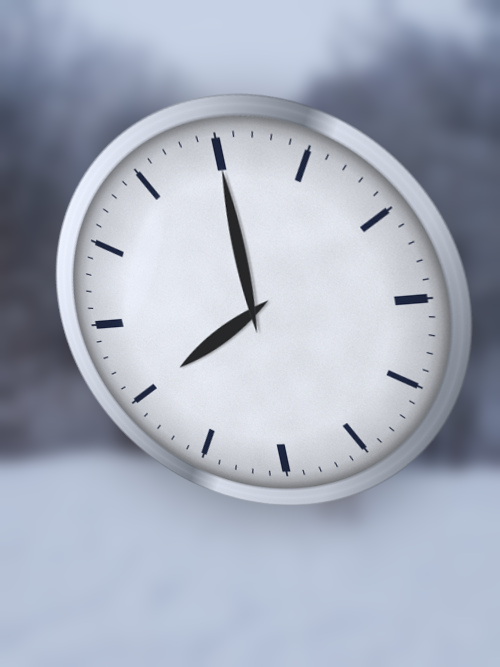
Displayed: 8 h 00 min
